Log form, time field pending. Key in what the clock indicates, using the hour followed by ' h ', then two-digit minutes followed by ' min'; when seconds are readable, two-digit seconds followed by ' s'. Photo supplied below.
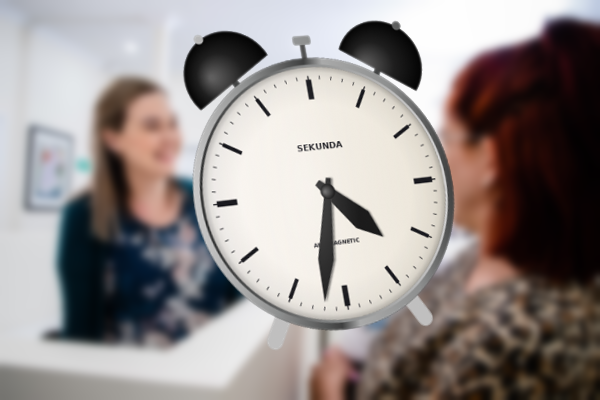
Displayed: 4 h 32 min
